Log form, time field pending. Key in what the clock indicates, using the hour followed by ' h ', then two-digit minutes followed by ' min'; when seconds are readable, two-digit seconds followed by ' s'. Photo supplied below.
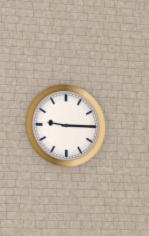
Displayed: 9 h 15 min
